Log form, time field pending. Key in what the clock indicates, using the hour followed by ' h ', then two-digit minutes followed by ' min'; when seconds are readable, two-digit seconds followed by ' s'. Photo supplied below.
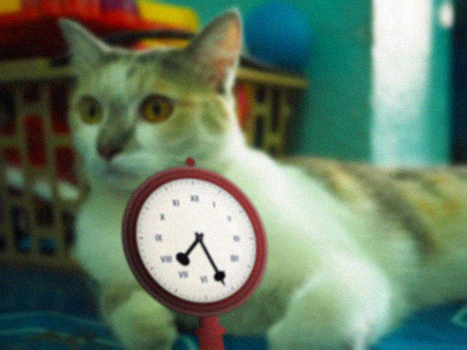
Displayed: 7 h 26 min
